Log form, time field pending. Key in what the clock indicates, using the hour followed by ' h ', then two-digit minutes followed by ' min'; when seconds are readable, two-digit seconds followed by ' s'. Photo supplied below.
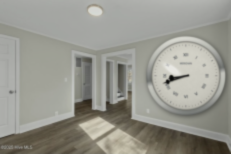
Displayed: 8 h 42 min
